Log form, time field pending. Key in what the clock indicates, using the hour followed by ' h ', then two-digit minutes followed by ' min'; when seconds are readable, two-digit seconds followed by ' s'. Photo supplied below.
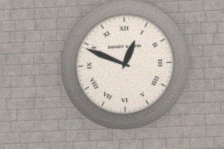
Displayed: 12 h 49 min
